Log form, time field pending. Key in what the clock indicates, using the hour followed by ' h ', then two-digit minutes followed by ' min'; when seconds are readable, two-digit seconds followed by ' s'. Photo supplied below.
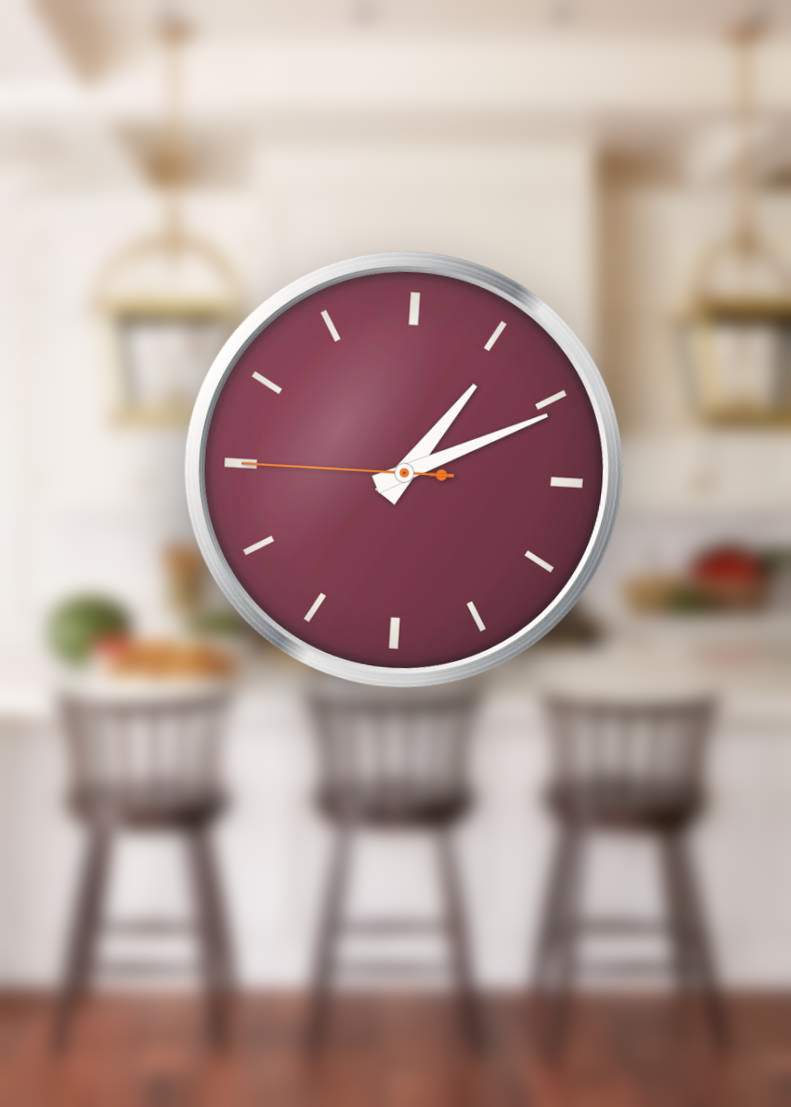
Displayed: 1 h 10 min 45 s
